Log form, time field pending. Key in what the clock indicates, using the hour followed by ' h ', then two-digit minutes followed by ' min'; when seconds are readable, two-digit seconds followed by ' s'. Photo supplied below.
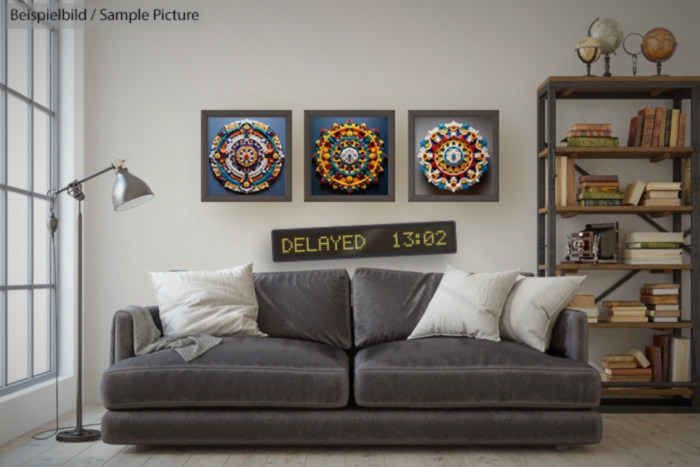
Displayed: 13 h 02 min
